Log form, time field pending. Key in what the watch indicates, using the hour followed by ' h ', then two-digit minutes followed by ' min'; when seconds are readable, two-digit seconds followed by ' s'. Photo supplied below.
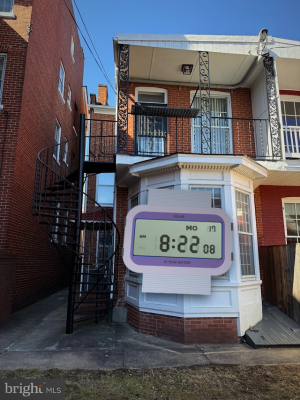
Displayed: 8 h 22 min 08 s
